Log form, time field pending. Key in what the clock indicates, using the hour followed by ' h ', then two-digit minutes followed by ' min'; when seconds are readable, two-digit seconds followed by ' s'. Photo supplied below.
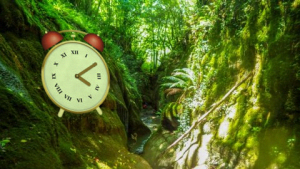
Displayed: 4 h 10 min
